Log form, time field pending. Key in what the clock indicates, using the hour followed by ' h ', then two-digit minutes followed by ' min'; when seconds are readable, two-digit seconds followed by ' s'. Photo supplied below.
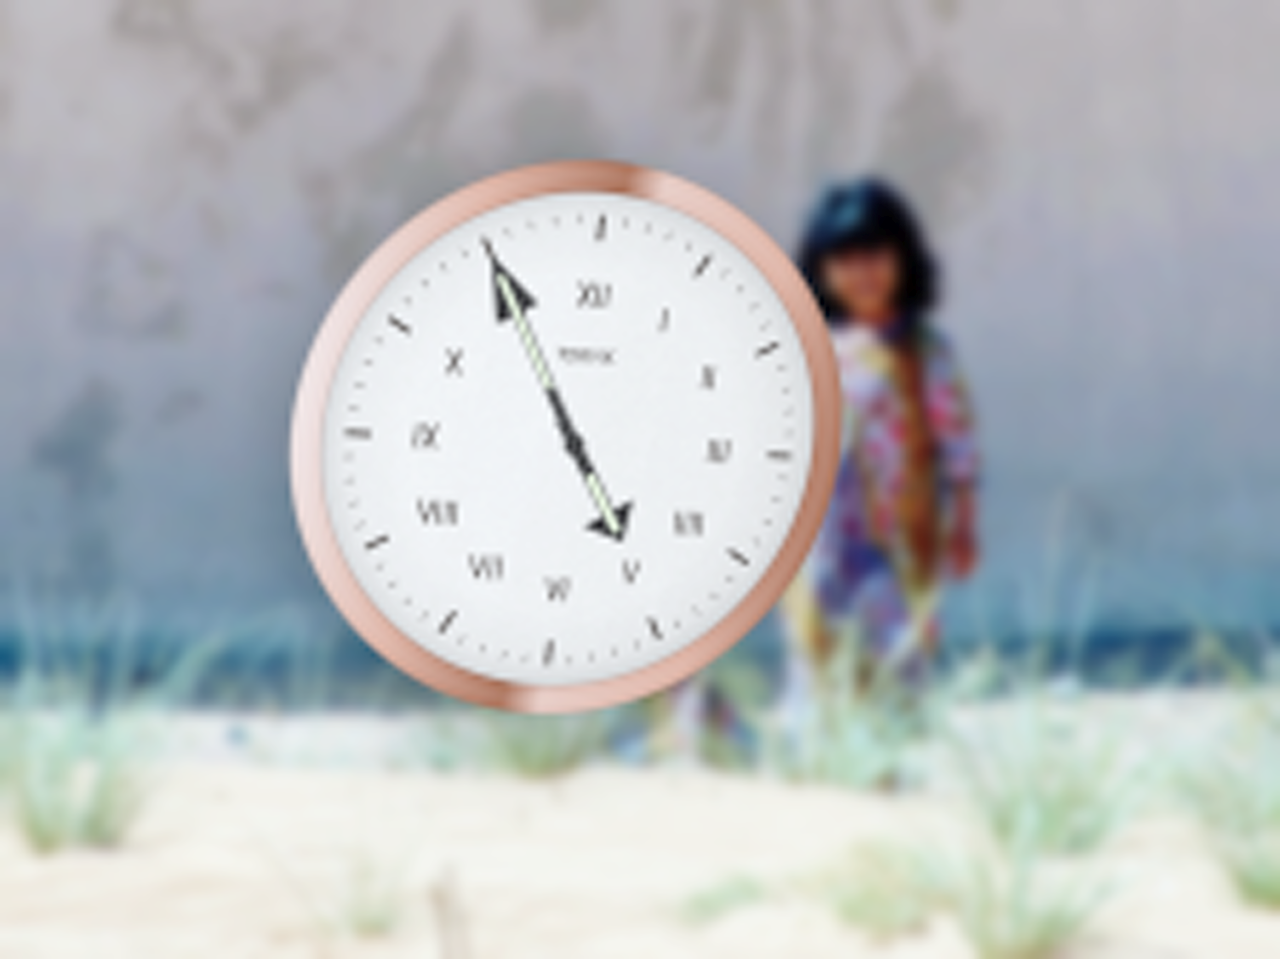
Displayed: 4 h 55 min
